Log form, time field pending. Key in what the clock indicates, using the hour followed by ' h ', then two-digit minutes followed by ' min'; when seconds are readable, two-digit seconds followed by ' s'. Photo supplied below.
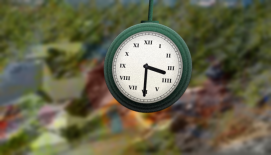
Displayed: 3 h 30 min
